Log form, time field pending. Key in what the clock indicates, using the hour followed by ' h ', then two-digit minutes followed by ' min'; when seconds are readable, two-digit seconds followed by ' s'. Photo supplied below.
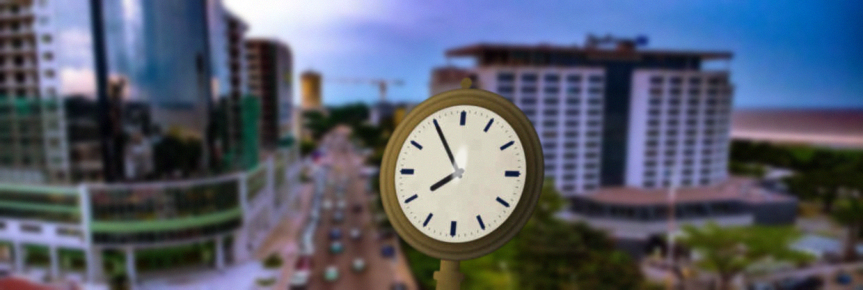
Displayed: 7 h 55 min
